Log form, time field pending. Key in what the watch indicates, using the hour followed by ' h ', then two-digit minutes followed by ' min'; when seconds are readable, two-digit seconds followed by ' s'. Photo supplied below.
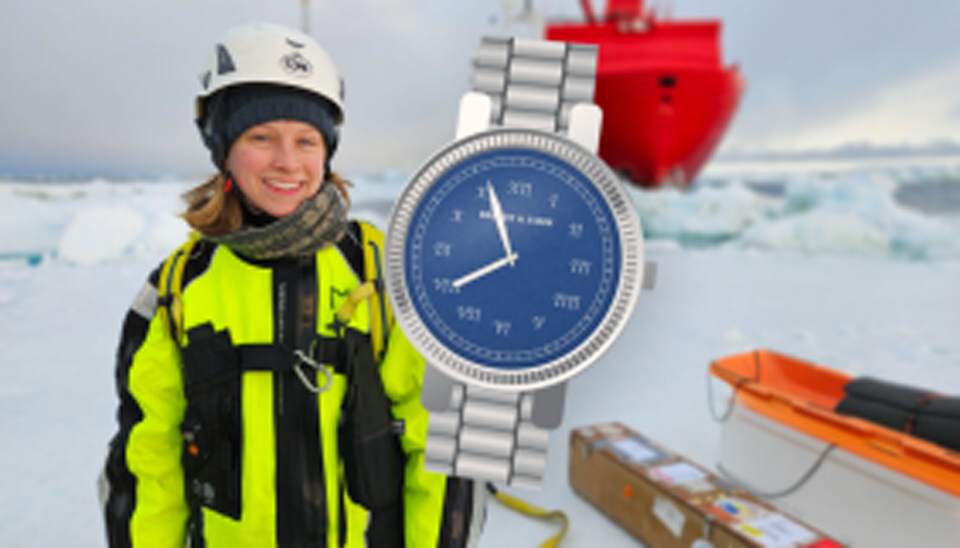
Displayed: 7 h 56 min
